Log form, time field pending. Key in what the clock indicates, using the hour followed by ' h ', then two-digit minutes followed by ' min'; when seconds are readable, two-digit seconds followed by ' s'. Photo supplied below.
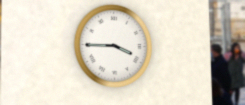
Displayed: 3 h 45 min
